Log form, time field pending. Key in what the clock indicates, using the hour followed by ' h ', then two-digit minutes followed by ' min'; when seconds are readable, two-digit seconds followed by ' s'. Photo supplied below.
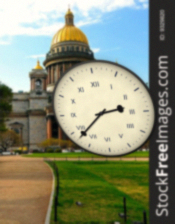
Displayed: 2 h 38 min
